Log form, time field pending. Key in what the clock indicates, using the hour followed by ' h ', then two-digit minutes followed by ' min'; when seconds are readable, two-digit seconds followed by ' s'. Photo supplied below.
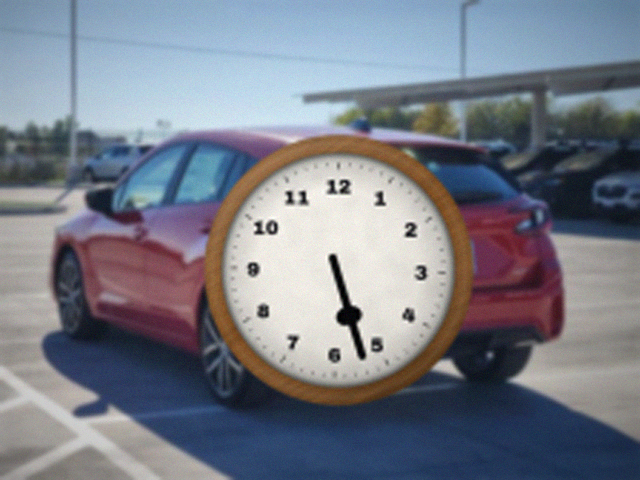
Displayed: 5 h 27 min
